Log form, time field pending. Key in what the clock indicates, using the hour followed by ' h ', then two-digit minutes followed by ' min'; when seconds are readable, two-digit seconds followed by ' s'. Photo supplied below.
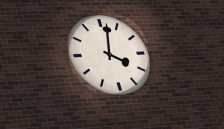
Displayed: 4 h 02 min
